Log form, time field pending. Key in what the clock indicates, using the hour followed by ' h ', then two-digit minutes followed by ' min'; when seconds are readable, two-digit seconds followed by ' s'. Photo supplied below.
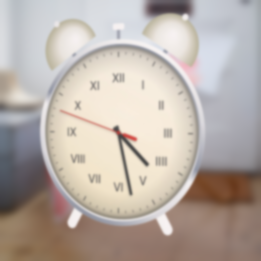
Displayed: 4 h 27 min 48 s
